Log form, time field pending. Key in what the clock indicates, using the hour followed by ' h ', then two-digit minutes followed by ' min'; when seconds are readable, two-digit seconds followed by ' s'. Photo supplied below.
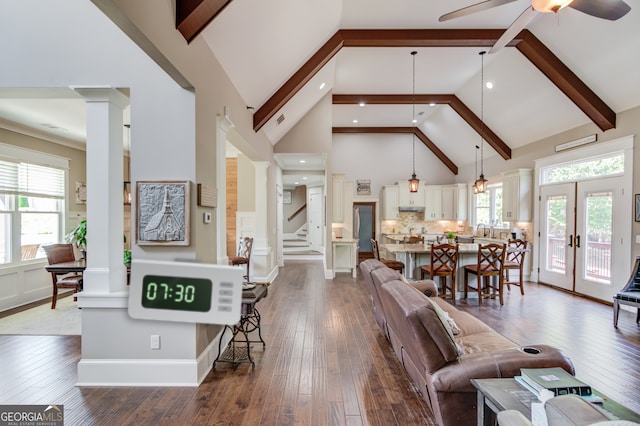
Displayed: 7 h 30 min
